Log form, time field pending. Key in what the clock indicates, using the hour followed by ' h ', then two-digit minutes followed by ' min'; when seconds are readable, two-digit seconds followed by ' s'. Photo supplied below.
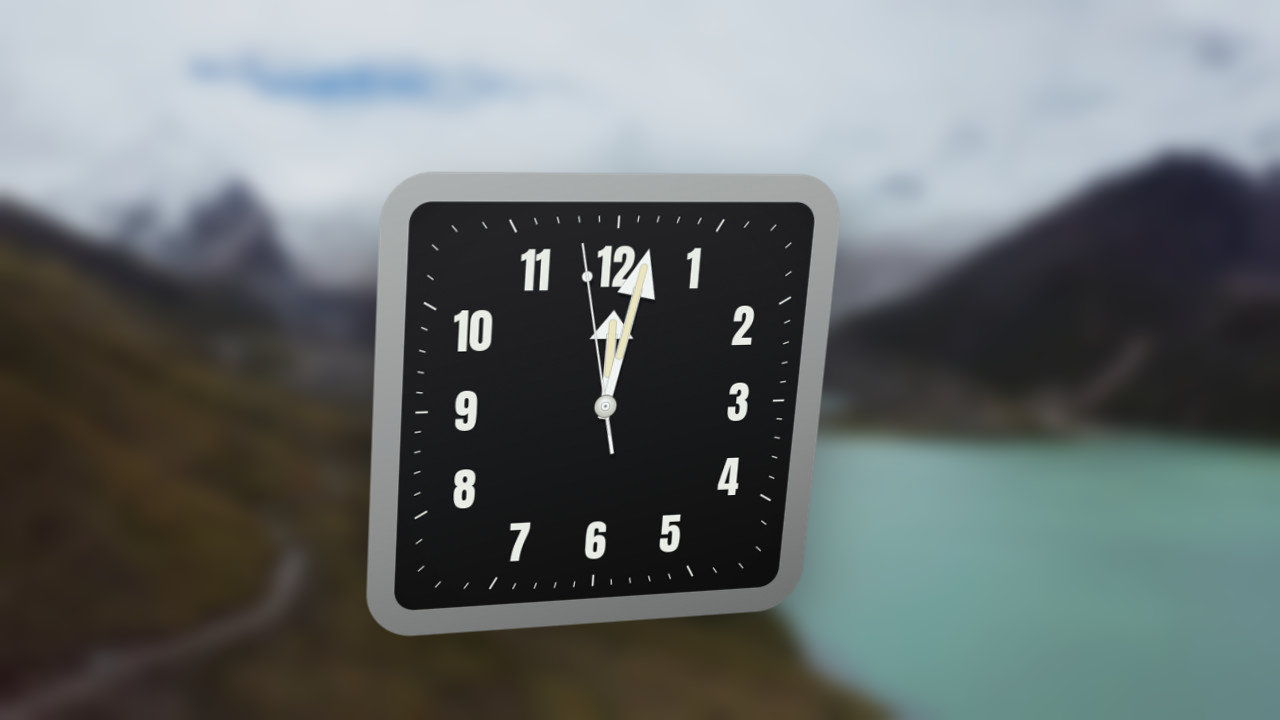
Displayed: 12 h 01 min 58 s
